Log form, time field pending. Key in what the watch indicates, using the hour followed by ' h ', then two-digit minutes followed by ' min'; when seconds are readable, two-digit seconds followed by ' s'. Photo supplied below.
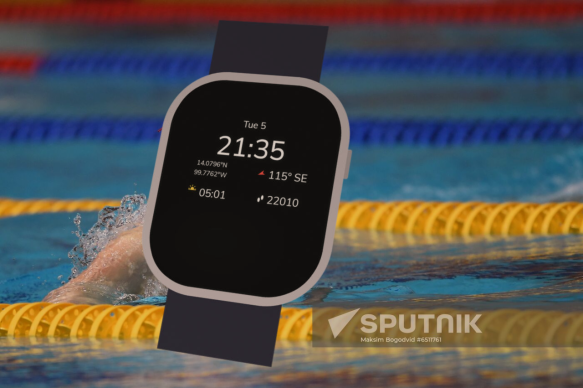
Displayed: 21 h 35 min
